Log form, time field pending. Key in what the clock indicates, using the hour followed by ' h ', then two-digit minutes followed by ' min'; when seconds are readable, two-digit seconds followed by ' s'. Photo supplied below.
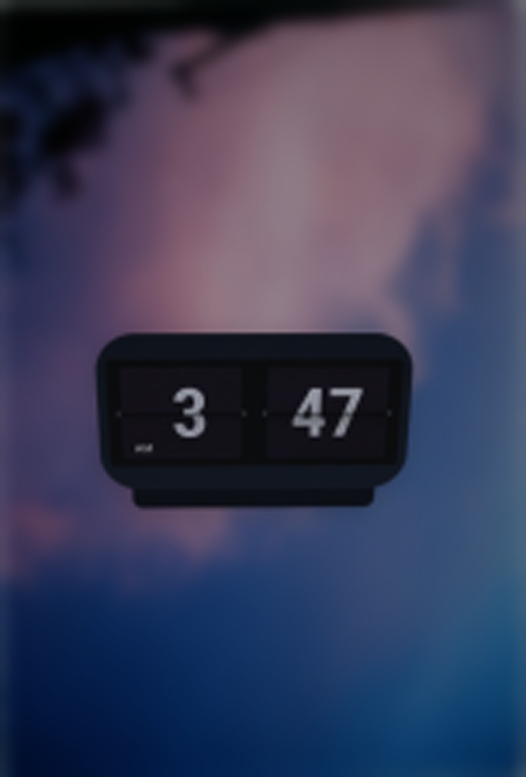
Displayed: 3 h 47 min
